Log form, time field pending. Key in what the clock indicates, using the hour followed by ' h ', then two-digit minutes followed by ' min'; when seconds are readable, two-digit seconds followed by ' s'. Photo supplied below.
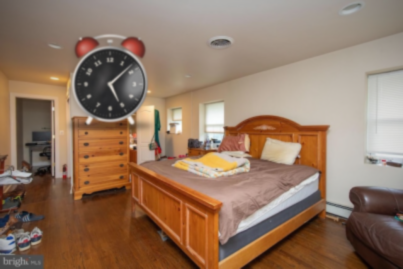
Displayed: 5 h 08 min
